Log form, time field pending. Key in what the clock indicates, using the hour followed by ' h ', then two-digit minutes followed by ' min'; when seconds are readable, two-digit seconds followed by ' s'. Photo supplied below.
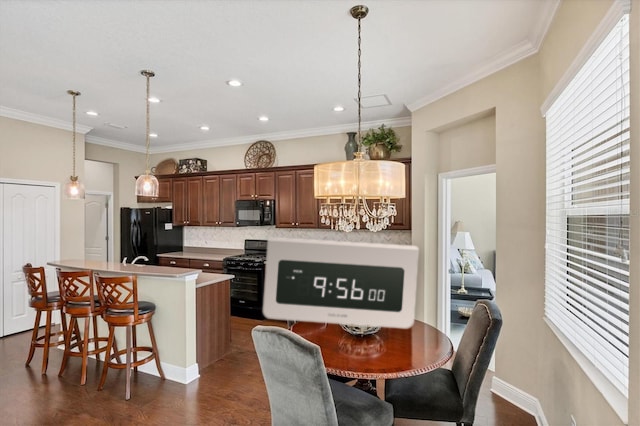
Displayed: 9 h 56 min 00 s
